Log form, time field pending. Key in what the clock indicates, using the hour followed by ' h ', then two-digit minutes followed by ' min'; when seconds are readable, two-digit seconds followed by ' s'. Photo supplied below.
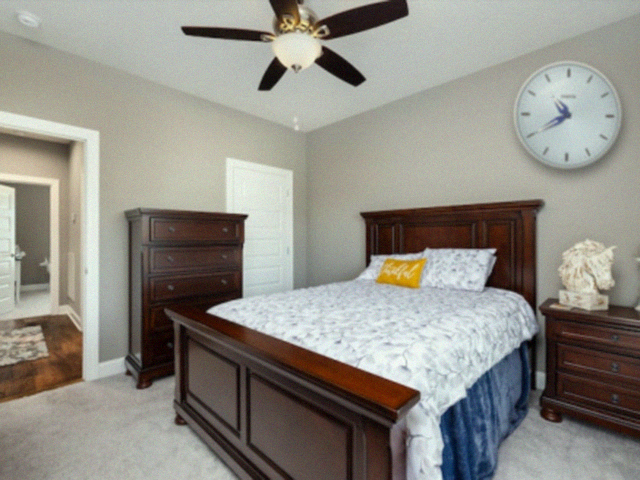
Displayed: 10 h 40 min
